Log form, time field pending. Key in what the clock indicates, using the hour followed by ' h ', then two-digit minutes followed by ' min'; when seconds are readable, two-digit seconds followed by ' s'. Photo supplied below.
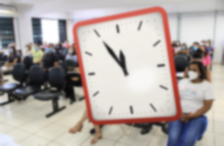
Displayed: 11 h 55 min
